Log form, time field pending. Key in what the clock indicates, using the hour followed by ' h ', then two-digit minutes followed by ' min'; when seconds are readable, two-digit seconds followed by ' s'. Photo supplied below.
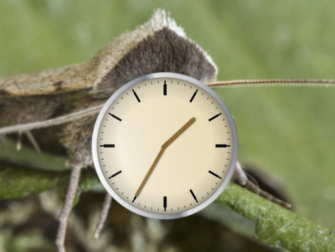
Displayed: 1 h 35 min
